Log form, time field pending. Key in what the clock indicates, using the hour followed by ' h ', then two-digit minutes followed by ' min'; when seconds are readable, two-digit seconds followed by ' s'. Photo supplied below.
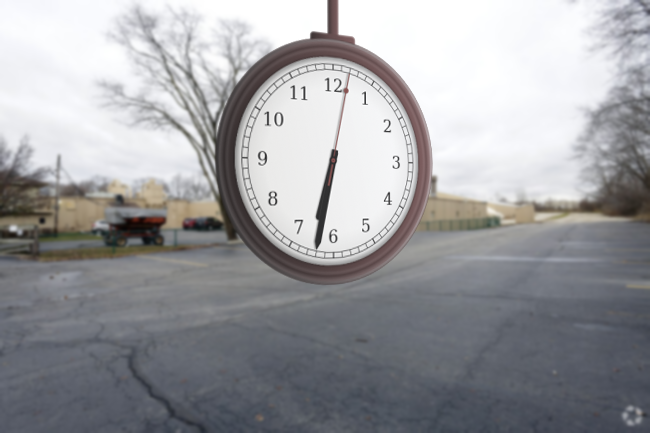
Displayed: 6 h 32 min 02 s
